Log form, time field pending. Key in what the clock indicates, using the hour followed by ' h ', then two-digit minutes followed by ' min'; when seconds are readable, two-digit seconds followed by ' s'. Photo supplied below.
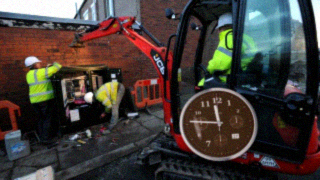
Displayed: 11 h 46 min
